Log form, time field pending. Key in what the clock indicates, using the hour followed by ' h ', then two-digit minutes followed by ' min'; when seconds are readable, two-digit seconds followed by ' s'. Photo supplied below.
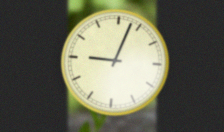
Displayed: 9 h 03 min
